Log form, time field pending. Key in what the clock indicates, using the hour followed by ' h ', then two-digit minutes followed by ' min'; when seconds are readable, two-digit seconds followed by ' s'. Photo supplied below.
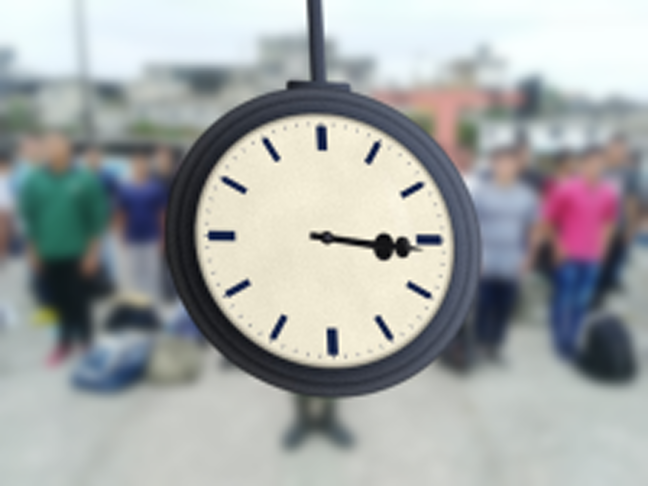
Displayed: 3 h 16 min
